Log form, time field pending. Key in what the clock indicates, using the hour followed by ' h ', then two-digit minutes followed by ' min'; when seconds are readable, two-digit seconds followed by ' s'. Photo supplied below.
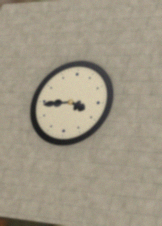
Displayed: 3 h 44 min
